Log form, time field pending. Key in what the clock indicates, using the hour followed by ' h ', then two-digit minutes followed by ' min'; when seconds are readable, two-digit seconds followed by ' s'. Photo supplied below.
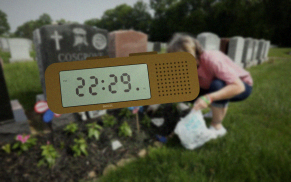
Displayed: 22 h 29 min
